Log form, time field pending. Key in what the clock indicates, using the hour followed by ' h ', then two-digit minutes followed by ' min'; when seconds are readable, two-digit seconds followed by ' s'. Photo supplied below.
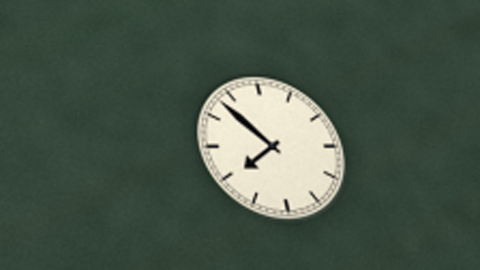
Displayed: 7 h 53 min
